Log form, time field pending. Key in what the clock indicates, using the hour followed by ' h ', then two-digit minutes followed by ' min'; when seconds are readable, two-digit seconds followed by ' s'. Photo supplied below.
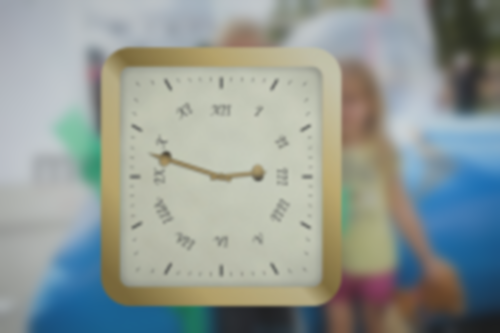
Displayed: 2 h 48 min
